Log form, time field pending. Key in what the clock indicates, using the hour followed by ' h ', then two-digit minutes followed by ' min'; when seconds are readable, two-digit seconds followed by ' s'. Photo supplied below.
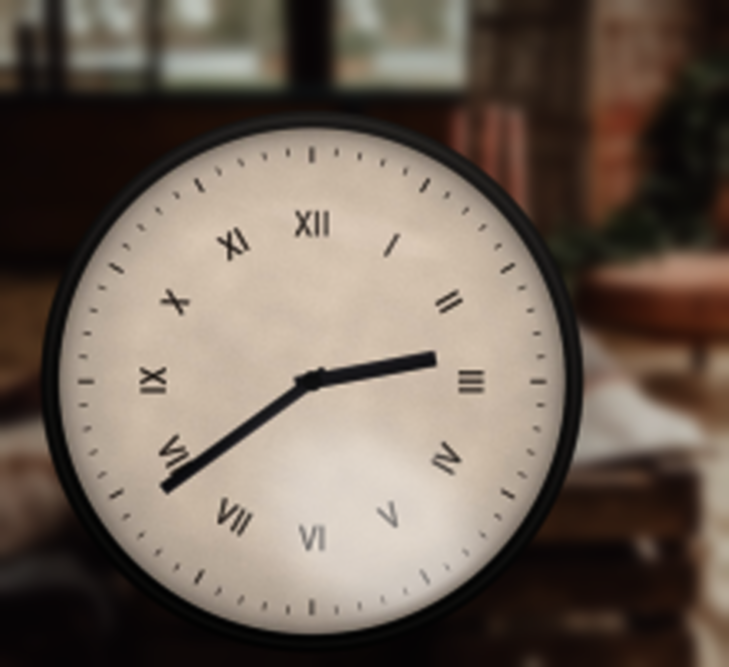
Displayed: 2 h 39 min
